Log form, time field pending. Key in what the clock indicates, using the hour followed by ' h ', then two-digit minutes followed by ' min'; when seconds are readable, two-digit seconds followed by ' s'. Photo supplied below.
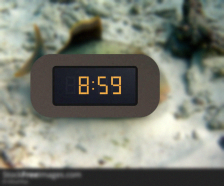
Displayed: 8 h 59 min
